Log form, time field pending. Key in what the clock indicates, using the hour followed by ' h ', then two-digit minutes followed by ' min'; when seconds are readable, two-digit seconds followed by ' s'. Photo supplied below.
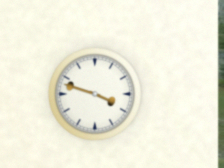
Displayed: 3 h 48 min
